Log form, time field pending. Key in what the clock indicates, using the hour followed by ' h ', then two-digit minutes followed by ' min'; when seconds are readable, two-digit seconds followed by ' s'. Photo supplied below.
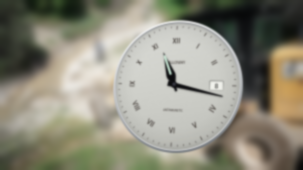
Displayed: 11 h 17 min
